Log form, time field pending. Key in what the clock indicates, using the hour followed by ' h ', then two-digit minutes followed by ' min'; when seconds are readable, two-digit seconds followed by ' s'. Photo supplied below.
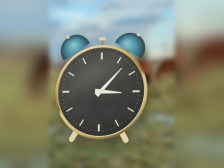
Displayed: 3 h 07 min
